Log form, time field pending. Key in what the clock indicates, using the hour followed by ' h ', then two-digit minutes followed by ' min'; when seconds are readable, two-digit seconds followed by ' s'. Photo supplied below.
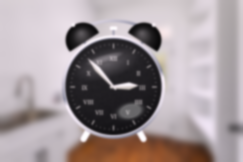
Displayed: 2 h 53 min
